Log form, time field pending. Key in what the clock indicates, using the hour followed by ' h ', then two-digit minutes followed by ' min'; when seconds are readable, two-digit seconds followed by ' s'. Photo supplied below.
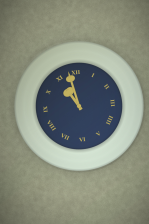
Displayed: 10 h 58 min
